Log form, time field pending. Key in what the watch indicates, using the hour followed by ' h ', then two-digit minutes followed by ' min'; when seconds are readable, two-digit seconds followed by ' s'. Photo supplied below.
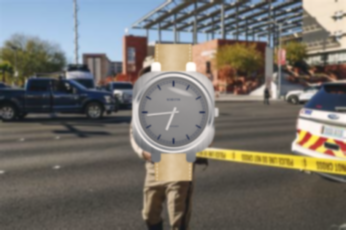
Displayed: 6 h 44 min
